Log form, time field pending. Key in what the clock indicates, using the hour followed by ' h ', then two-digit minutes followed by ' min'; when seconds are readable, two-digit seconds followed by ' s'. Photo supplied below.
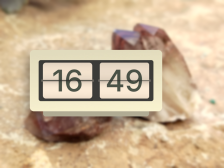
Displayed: 16 h 49 min
